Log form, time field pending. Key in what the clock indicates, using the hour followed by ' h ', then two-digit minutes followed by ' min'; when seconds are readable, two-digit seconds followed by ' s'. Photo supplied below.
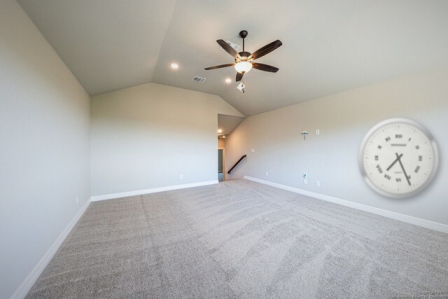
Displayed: 7 h 26 min
